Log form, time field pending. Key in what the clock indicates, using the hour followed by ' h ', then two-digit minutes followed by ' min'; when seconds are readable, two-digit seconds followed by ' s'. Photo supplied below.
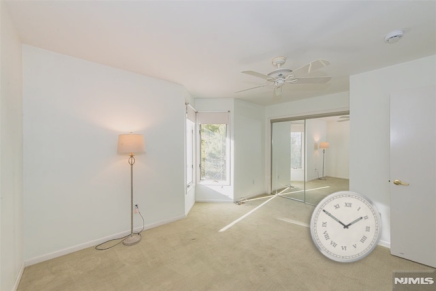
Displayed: 1 h 50 min
